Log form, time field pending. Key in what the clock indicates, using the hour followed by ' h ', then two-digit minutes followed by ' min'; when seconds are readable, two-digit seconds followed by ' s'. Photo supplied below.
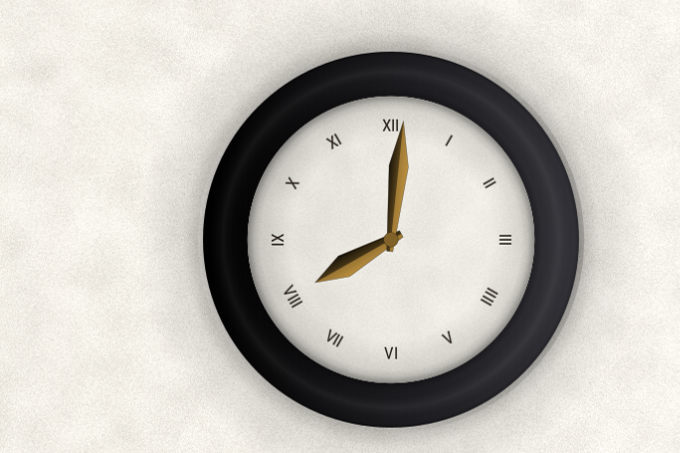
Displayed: 8 h 01 min
